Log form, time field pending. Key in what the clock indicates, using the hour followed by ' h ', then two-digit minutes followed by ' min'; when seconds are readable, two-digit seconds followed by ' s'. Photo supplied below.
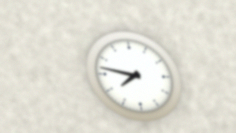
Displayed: 7 h 47 min
